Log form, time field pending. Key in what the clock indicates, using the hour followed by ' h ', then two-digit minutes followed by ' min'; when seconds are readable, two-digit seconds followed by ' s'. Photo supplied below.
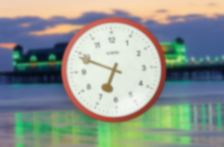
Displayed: 6 h 49 min
